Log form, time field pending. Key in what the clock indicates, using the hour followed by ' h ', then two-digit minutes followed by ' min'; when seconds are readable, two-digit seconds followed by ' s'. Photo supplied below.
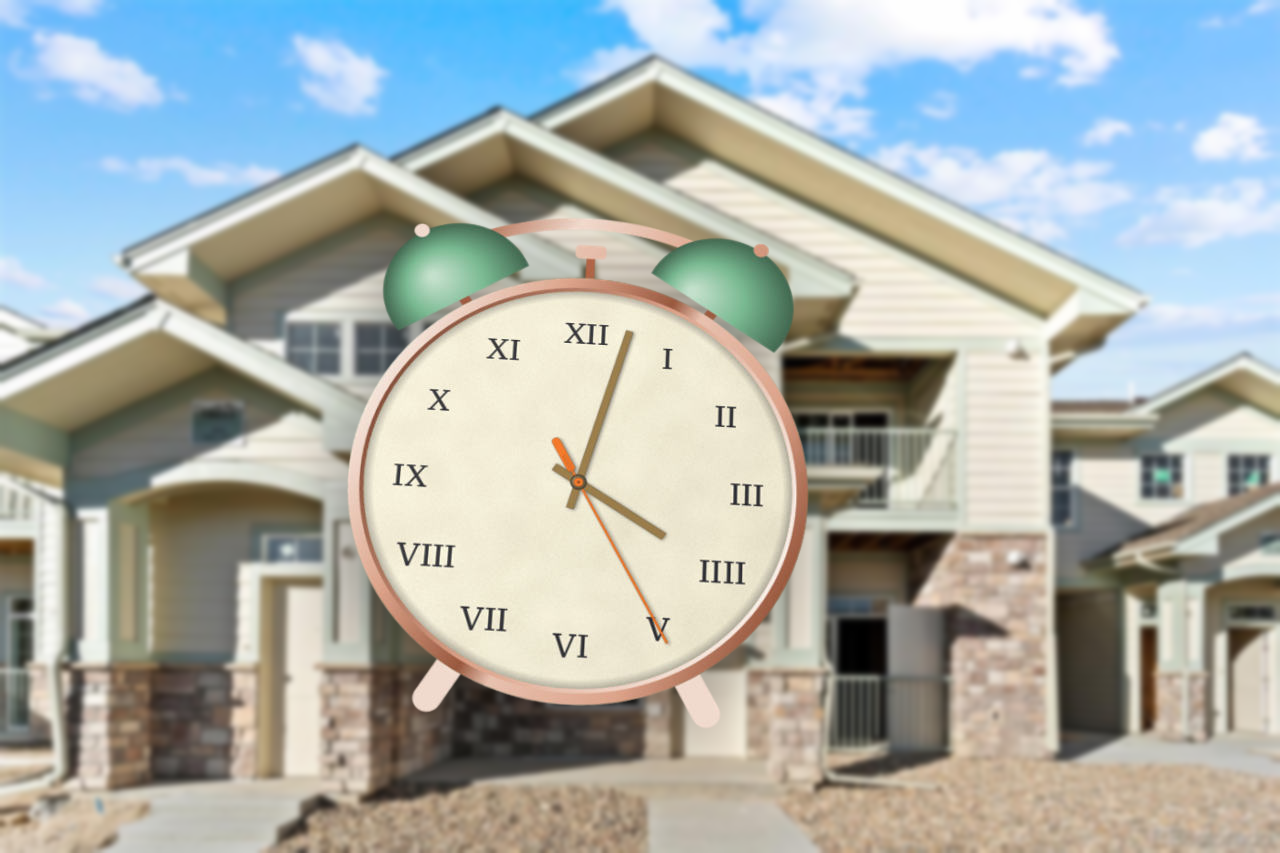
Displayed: 4 h 02 min 25 s
